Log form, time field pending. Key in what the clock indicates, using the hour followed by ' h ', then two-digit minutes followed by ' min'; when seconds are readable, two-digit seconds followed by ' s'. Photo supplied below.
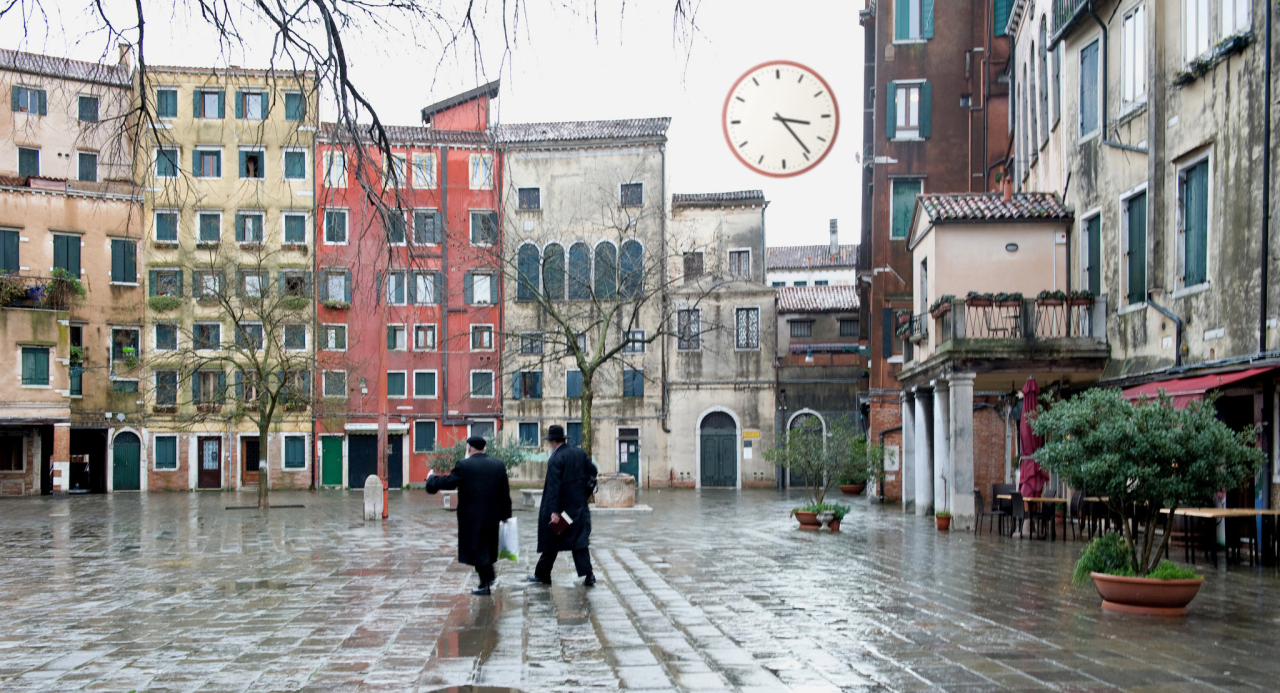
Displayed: 3 h 24 min
